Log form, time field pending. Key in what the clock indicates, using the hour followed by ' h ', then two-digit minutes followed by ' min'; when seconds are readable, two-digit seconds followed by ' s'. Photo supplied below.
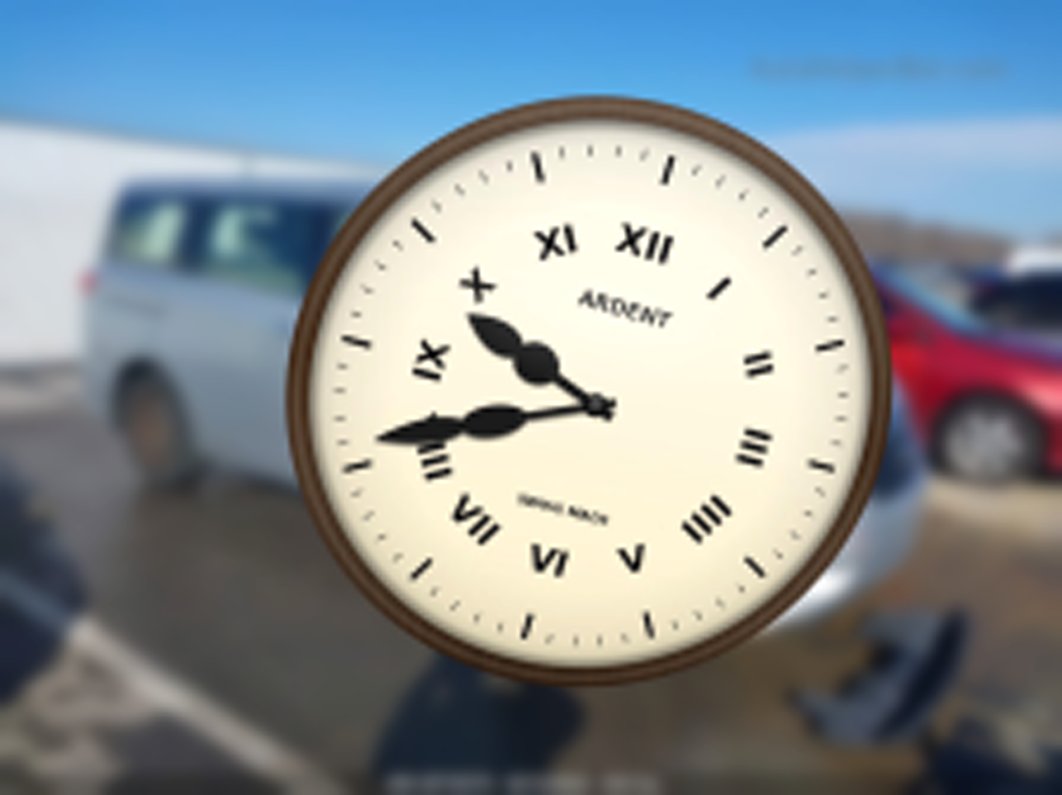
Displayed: 9 h 41 min
